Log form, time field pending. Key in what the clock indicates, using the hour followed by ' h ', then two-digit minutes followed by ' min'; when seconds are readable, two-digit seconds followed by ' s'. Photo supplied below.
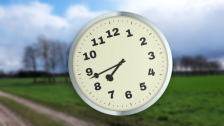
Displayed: 7 h 43 min
